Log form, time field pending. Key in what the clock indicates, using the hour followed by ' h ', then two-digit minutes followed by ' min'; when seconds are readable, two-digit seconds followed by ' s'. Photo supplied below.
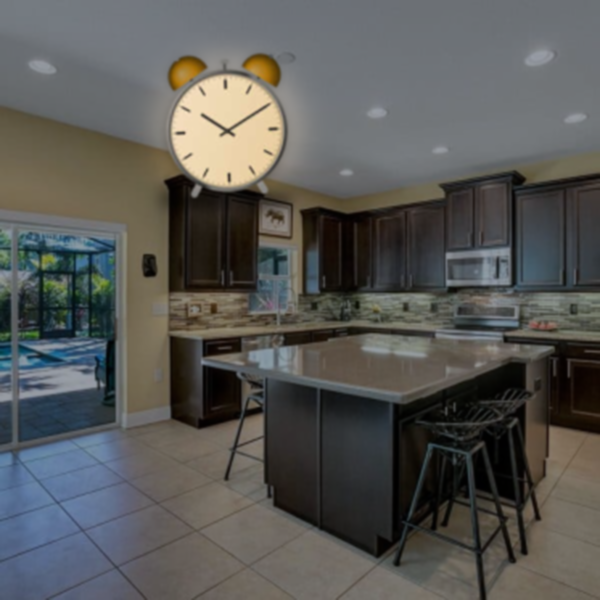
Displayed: 10 h 10 min
